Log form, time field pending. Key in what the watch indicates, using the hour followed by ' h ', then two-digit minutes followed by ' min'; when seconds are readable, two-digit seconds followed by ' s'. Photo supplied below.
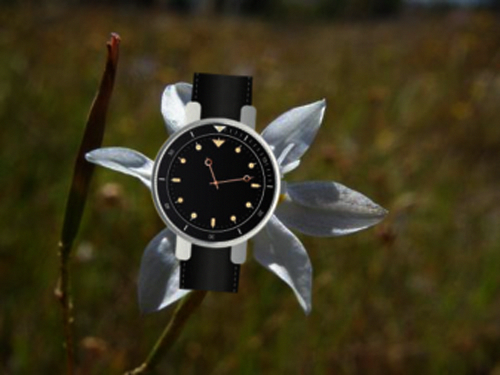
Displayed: 11 h 13 min
